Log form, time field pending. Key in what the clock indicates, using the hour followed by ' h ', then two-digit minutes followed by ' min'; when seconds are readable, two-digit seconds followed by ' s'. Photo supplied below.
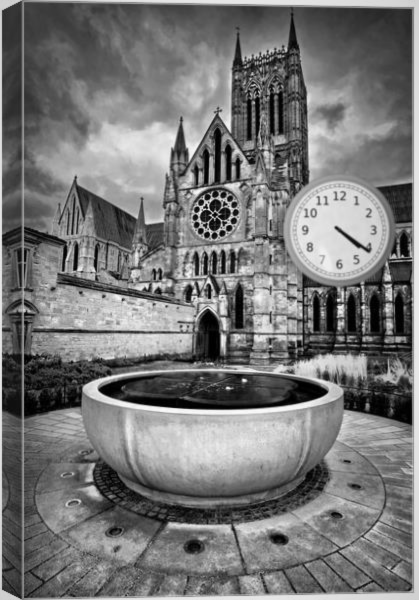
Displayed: 4 h 21 min
